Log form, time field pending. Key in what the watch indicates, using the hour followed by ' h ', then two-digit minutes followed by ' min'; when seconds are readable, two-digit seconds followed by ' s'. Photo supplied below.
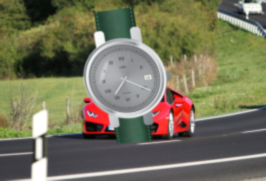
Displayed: 7 h 20 min
